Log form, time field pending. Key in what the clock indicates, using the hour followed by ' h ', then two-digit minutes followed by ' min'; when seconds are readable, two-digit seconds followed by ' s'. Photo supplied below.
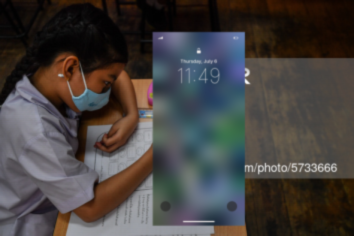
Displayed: 11 h 49 min
